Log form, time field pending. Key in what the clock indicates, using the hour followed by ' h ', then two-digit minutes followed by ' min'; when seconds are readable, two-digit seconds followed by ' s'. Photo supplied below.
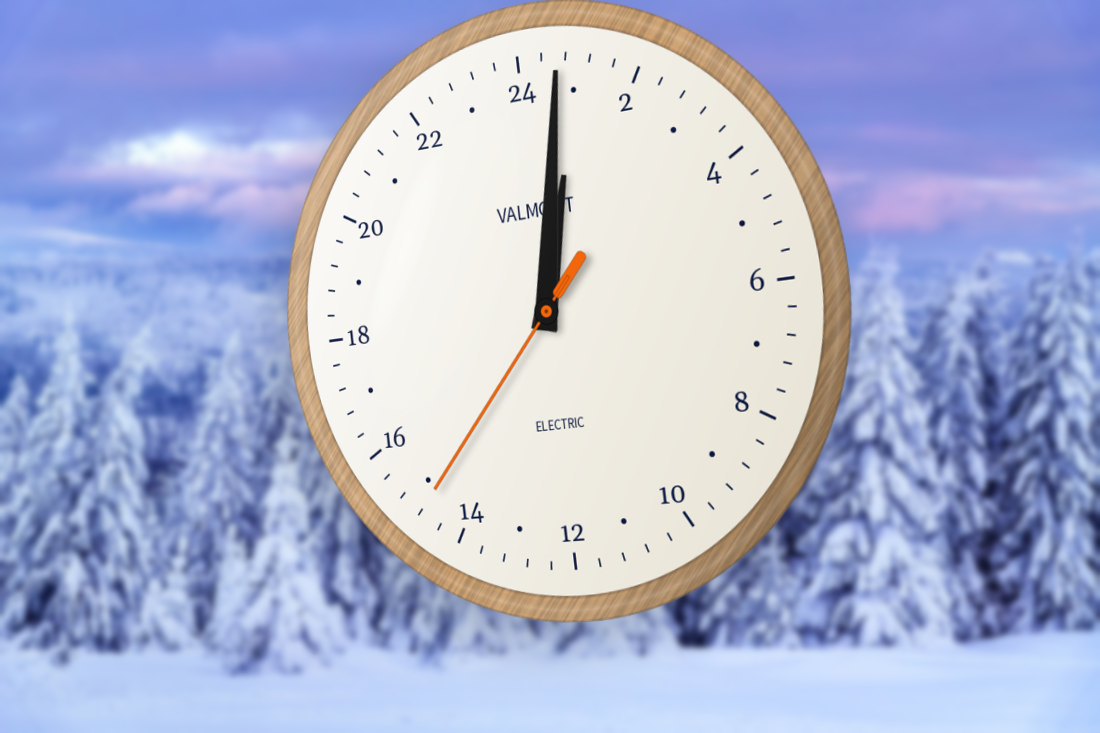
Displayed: 1 h 01 min 37 s
